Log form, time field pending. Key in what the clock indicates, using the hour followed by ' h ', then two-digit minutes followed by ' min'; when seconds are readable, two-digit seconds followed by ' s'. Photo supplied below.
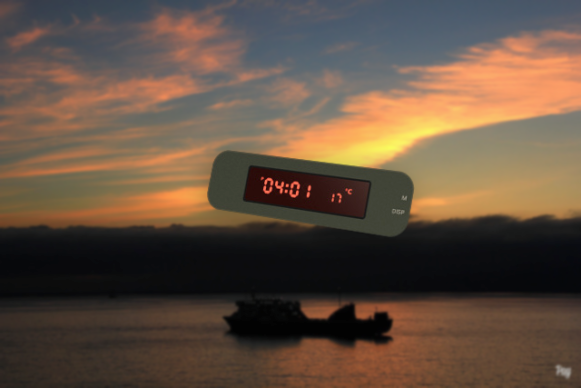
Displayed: 4 h 01 min
